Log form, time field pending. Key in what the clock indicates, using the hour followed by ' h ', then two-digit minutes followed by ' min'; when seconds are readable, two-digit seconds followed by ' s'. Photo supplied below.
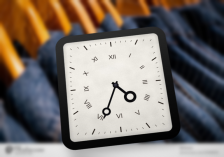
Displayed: 4 h 34 min
